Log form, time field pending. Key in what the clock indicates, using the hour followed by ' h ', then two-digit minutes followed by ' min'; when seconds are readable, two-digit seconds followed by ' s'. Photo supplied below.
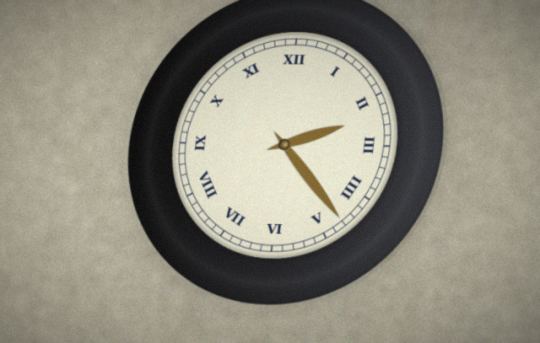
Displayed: 2 h 23 min
